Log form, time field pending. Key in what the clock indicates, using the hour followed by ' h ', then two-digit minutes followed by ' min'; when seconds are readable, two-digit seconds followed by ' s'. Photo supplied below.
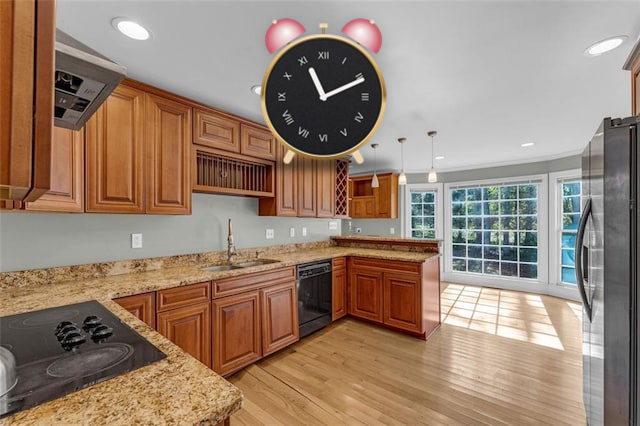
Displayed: 11 h 11 min
